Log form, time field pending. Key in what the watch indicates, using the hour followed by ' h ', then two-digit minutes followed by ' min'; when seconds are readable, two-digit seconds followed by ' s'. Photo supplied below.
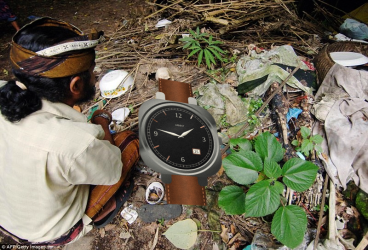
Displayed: 1 h 47 min
